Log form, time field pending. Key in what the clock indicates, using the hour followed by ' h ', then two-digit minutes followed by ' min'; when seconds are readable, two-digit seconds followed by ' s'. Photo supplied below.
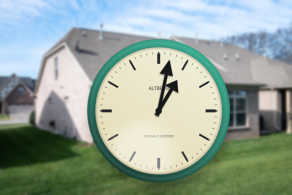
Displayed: 1 h 02 min
